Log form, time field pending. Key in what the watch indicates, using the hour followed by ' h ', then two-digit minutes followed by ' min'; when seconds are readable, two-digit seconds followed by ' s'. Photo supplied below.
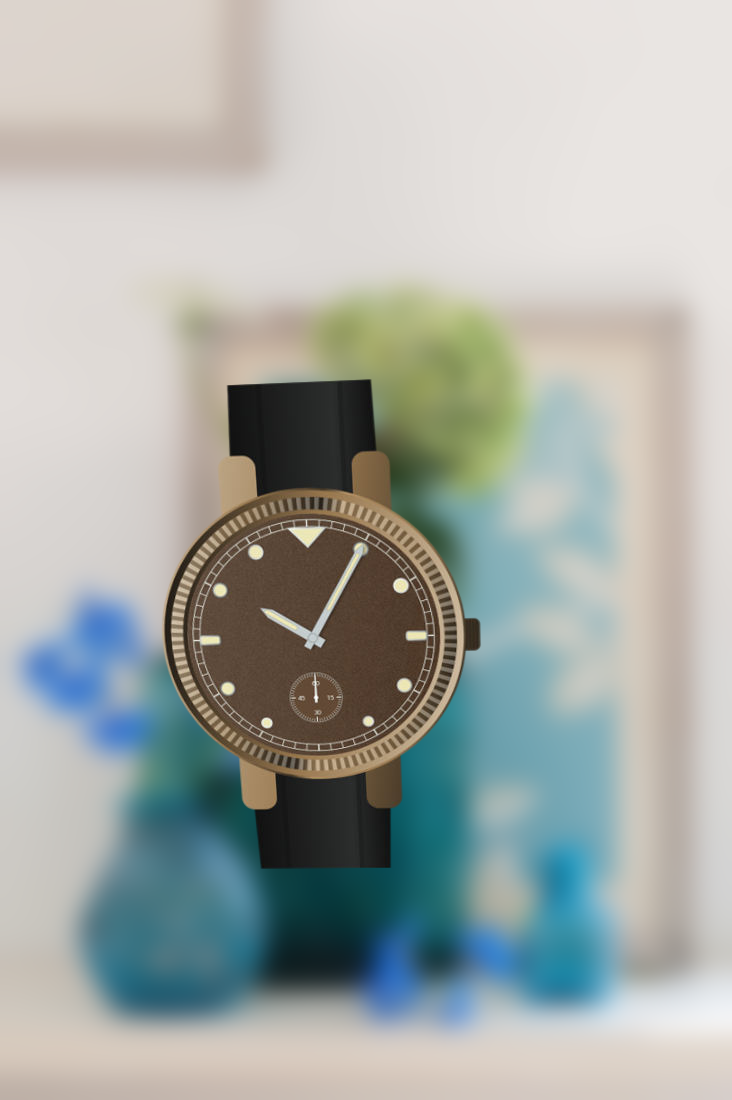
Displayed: 10 h 05 min
